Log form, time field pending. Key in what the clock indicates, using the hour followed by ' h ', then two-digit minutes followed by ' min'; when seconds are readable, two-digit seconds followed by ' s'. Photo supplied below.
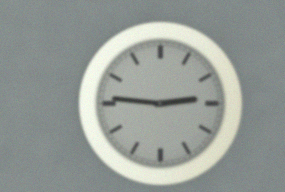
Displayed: 2 h 46 min
